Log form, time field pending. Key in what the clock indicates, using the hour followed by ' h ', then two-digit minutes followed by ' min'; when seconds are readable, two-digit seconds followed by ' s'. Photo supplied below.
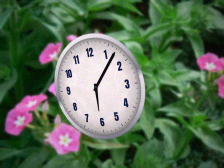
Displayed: 6 h 07 min
